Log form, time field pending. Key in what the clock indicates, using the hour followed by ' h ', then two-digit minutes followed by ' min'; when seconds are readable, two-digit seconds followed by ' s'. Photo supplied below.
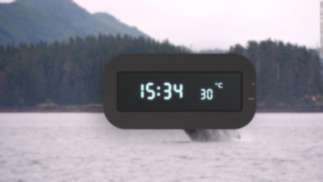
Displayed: 15 h 34 min
